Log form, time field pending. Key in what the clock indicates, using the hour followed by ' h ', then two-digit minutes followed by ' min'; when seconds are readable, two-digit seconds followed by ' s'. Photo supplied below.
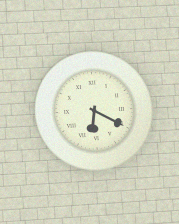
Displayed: 6 h 20 min
